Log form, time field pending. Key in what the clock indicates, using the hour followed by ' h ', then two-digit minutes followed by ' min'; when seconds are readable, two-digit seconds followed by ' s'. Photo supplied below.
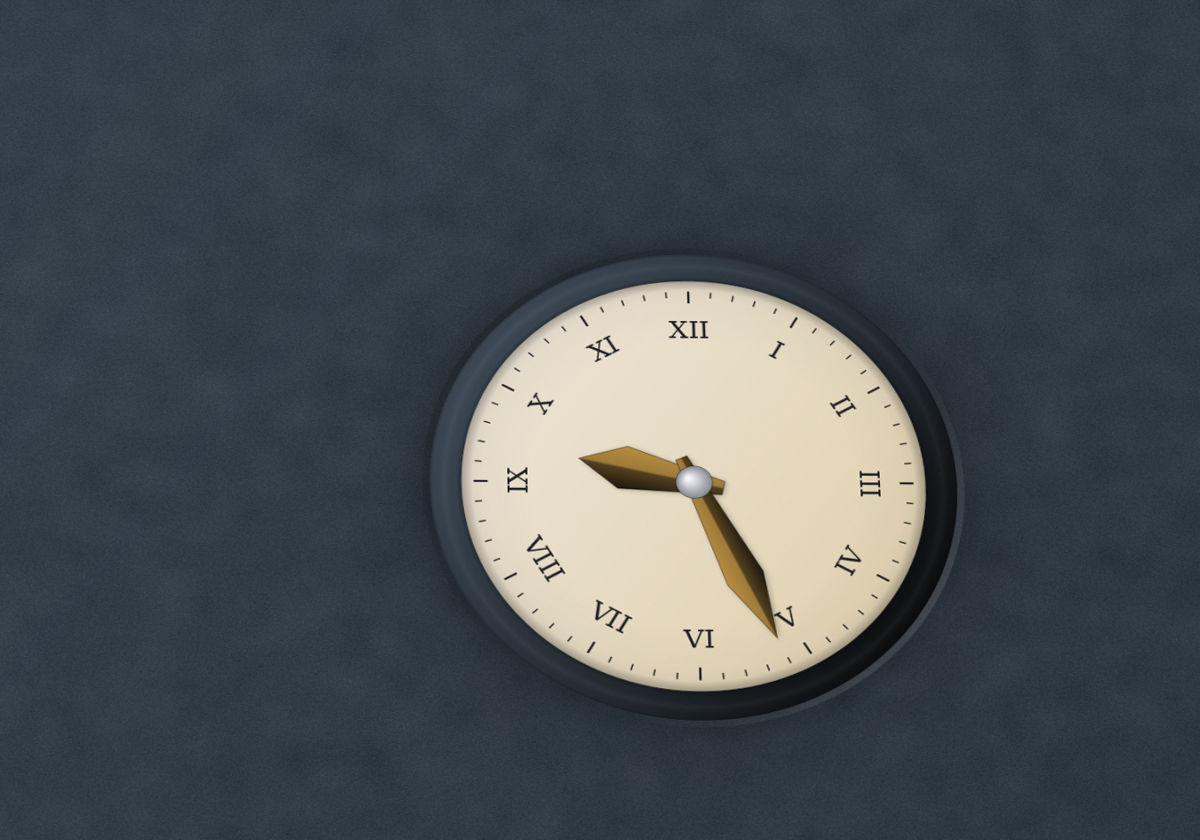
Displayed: 9 h 26 min
